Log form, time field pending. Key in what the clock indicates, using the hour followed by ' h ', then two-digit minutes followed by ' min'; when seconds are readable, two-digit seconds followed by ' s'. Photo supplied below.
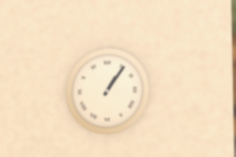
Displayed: 1 h 06 min
